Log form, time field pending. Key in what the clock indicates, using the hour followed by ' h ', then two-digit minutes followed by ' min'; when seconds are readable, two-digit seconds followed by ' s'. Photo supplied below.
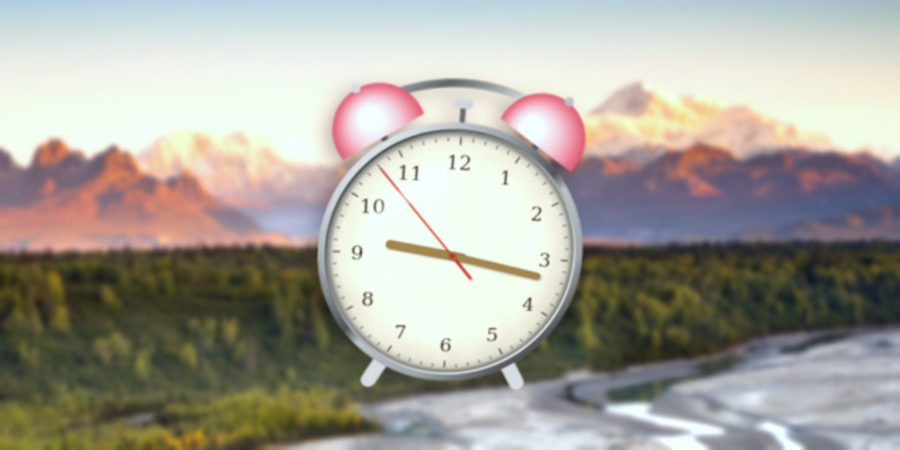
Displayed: 9 h 16 min 53 s
